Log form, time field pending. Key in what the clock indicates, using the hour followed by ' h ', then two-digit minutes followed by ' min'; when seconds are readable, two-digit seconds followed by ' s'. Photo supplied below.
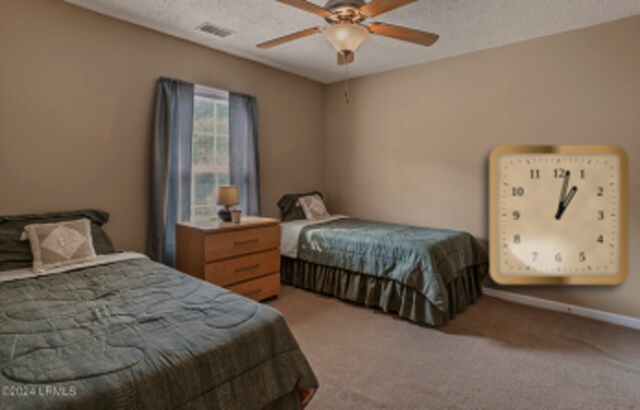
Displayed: 1 h 02 min
